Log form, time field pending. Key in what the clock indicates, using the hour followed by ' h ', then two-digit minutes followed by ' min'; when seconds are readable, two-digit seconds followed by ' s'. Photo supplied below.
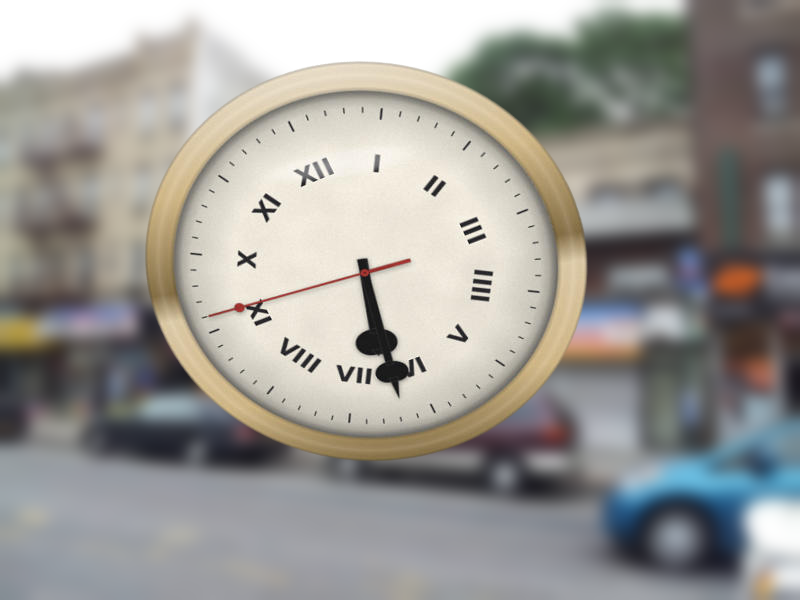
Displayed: 6 h 31 min 46 s
